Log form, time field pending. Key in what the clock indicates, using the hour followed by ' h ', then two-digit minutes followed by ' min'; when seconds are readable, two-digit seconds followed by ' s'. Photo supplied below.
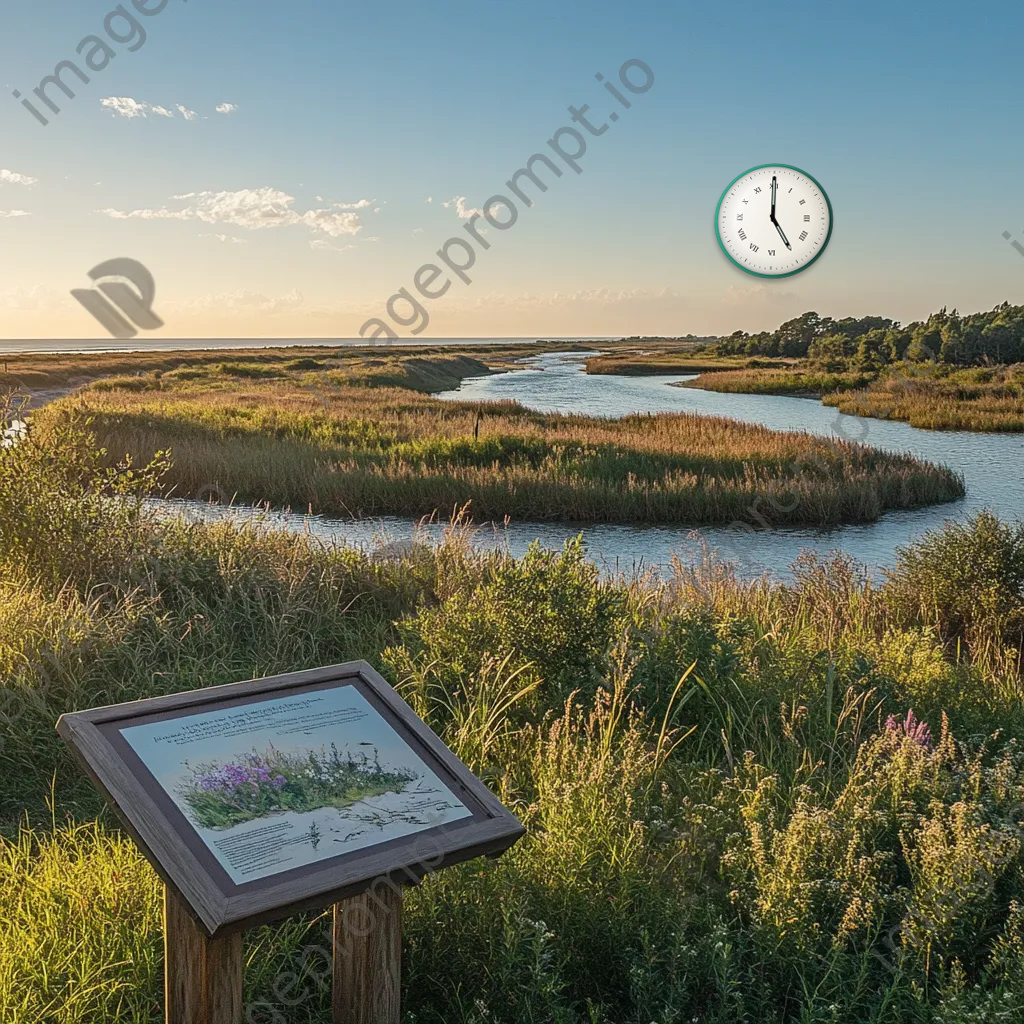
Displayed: 5 h 00 min
